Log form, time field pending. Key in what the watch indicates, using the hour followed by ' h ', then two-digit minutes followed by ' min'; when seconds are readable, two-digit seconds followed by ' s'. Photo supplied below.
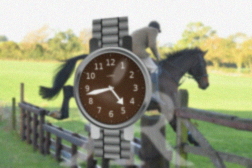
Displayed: 4 h 43 min
